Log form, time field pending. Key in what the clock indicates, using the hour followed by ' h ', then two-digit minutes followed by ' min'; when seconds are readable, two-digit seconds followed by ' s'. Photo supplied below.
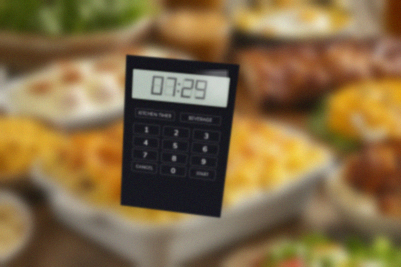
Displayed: 7 h 29 min
